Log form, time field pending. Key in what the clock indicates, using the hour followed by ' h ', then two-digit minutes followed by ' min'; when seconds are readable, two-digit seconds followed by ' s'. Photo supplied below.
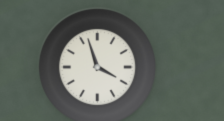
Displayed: 3 h 57 min
